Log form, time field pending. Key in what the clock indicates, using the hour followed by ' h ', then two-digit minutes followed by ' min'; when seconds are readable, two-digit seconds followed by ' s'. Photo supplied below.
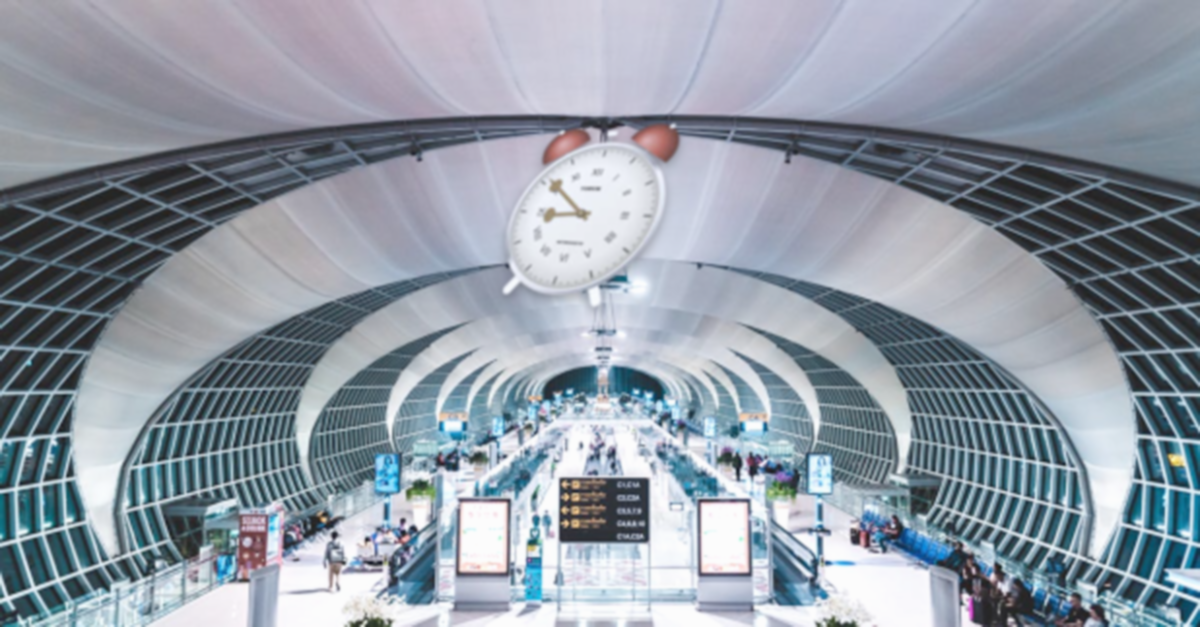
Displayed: 8 h 51 min
